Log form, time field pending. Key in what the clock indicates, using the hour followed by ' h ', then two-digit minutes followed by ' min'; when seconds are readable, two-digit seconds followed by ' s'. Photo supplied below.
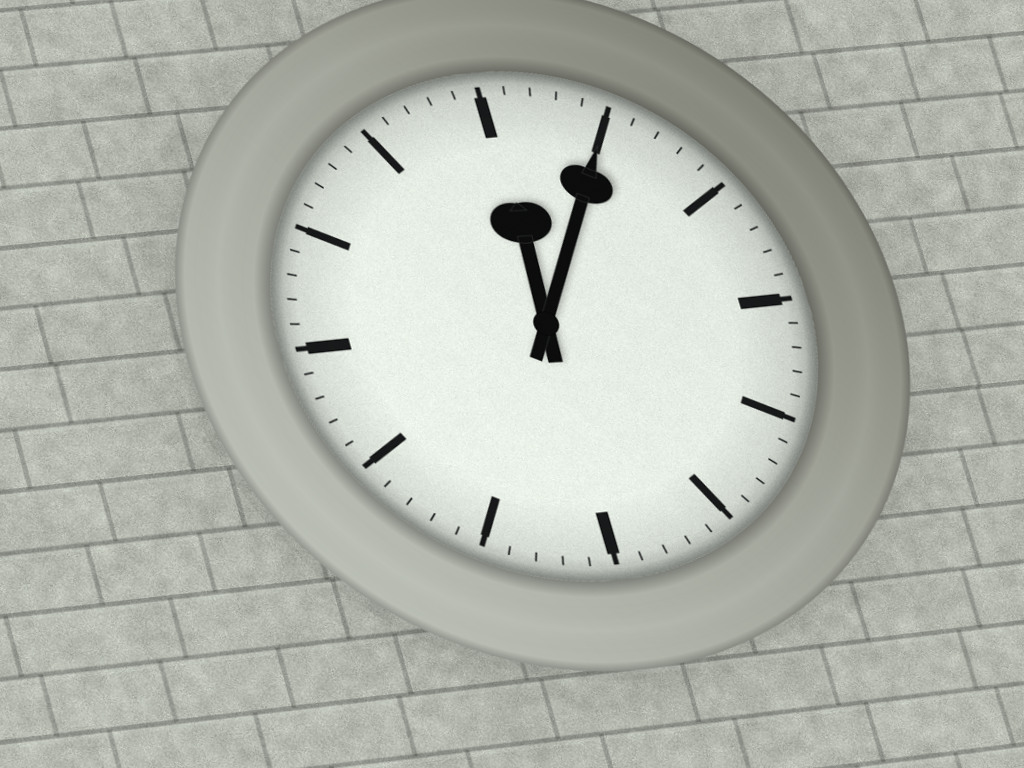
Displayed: 12 h 05 min
